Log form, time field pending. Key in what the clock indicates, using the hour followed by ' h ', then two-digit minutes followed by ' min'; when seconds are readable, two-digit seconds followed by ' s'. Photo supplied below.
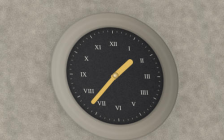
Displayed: 1 h 37 min
